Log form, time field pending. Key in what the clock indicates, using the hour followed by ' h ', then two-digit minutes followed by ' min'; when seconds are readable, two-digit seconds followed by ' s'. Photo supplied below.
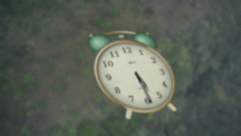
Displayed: 5 h 29 min
